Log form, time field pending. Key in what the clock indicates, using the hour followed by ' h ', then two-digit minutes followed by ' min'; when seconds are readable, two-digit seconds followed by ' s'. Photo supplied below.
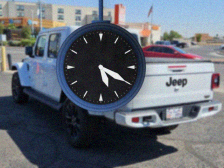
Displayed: 5 h 20 min
